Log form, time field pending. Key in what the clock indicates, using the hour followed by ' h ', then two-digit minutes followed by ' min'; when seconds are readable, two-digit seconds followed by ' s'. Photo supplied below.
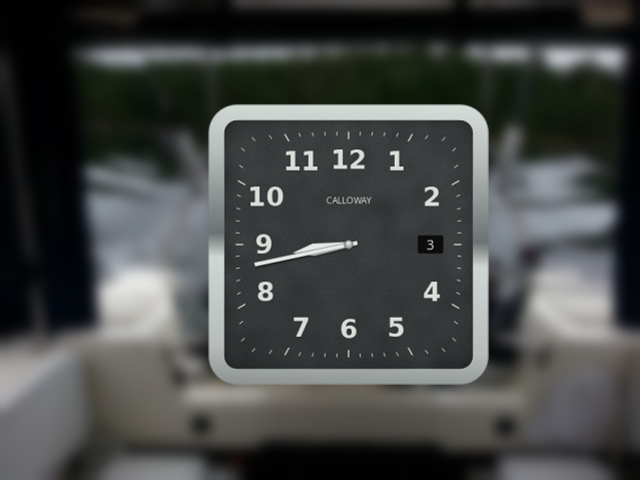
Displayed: 8 h 43 min
